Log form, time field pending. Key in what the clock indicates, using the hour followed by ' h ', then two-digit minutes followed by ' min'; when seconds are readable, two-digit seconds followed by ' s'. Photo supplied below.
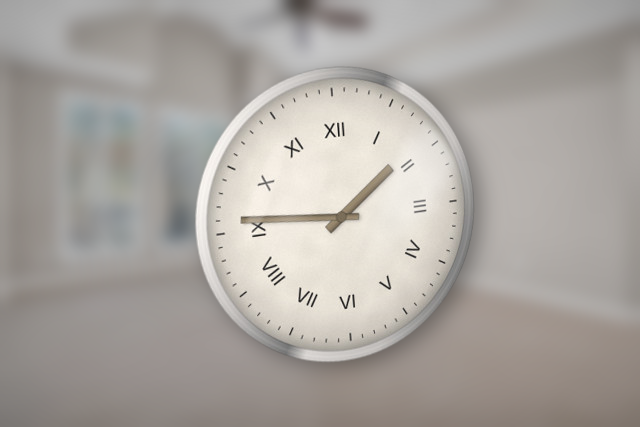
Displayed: 1 h 46 min
